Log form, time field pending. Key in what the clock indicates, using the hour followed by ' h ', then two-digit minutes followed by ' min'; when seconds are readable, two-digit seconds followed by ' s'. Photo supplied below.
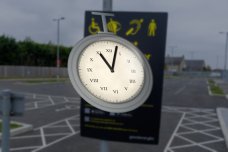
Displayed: 11 h 03 min
